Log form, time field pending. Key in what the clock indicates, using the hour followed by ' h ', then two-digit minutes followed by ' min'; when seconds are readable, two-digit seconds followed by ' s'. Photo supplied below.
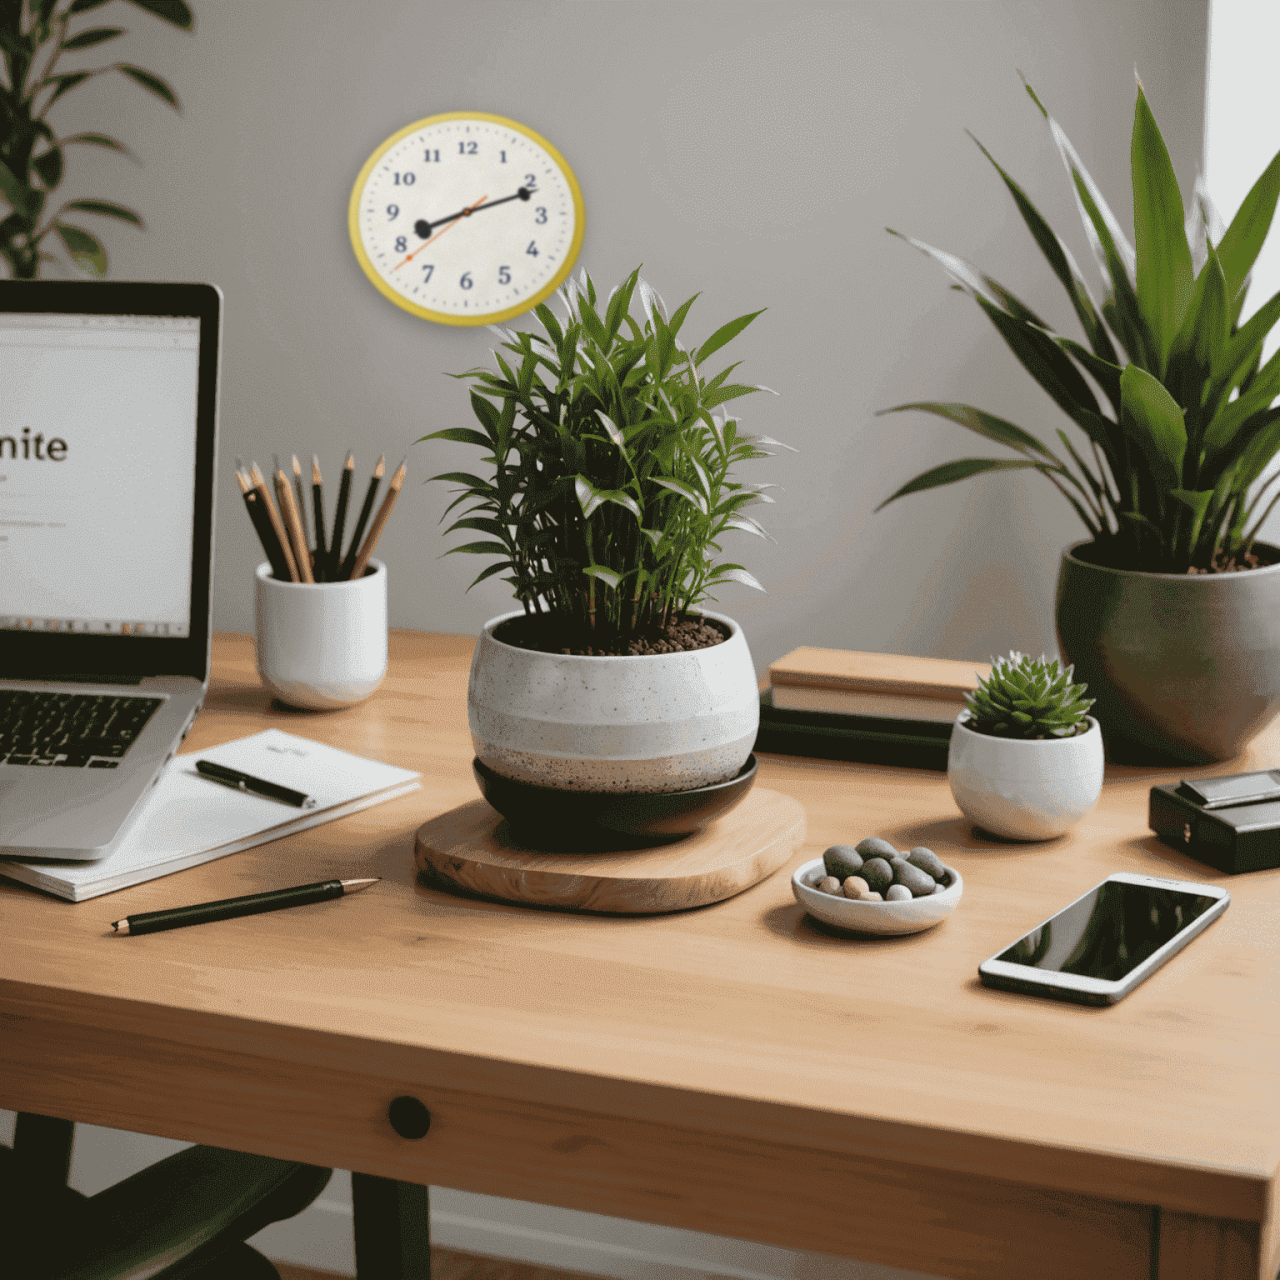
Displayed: 8 h 11 min 38 s
